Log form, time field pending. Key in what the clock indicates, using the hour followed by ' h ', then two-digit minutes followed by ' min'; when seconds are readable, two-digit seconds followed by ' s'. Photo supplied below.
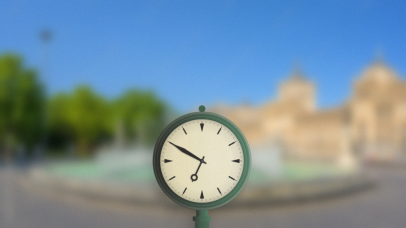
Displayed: 6 h 50 min
